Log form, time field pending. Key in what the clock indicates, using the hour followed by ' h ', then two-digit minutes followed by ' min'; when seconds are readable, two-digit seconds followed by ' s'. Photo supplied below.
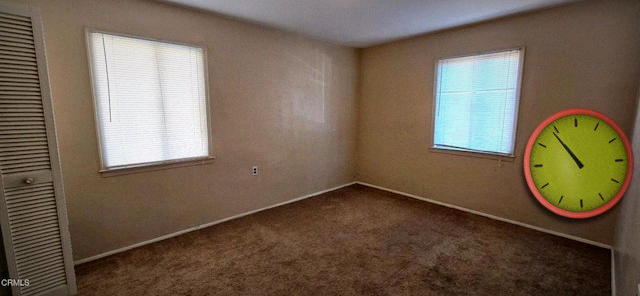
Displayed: 10 h 54 min
